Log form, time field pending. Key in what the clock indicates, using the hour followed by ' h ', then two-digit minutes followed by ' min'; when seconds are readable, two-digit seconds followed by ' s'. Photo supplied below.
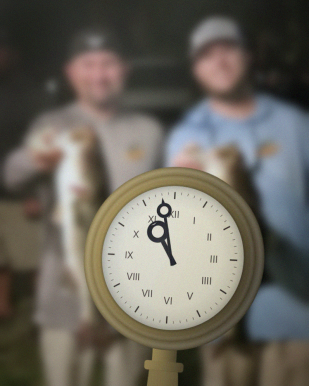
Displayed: 10 h 58 min
